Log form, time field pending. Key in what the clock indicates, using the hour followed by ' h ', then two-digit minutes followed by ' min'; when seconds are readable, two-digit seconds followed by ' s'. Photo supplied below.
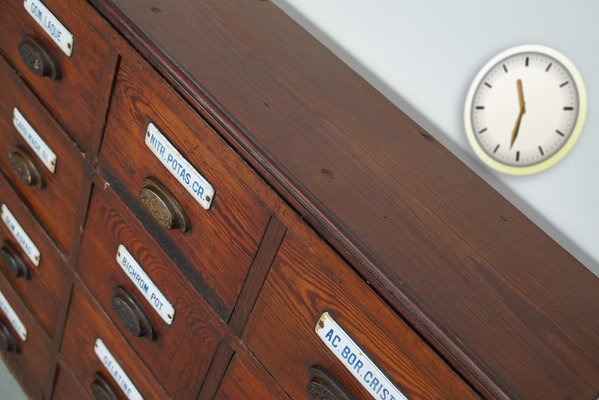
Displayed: 11 h 32 min
